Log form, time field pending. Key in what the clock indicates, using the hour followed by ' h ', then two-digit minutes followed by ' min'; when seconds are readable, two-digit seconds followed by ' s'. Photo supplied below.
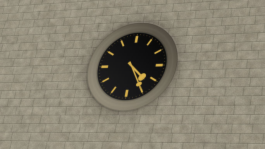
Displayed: 4 h 25 min
